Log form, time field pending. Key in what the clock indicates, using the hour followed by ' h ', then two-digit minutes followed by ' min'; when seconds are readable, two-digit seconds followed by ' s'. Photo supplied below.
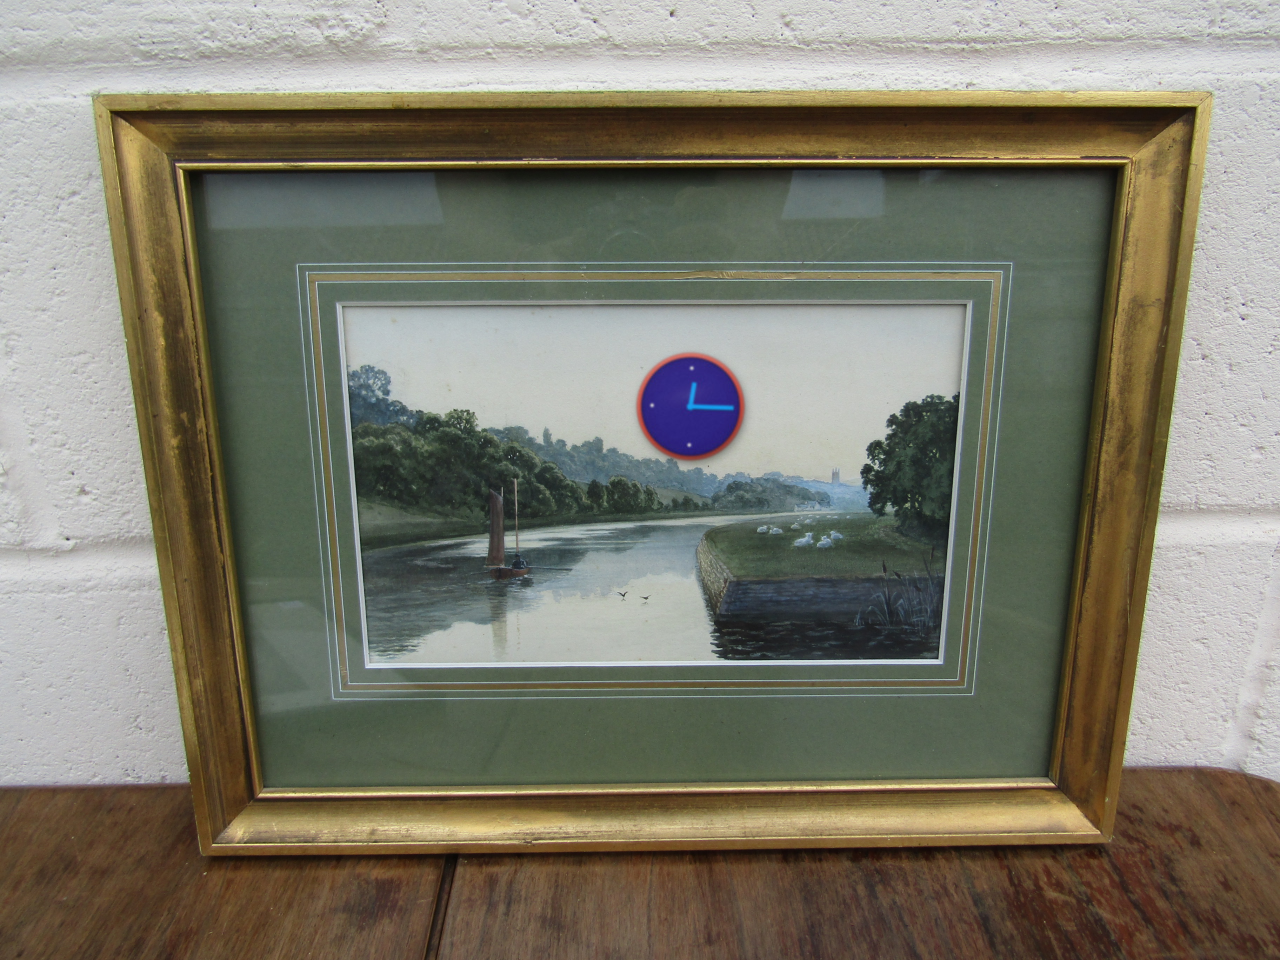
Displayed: 12 h 15 min
